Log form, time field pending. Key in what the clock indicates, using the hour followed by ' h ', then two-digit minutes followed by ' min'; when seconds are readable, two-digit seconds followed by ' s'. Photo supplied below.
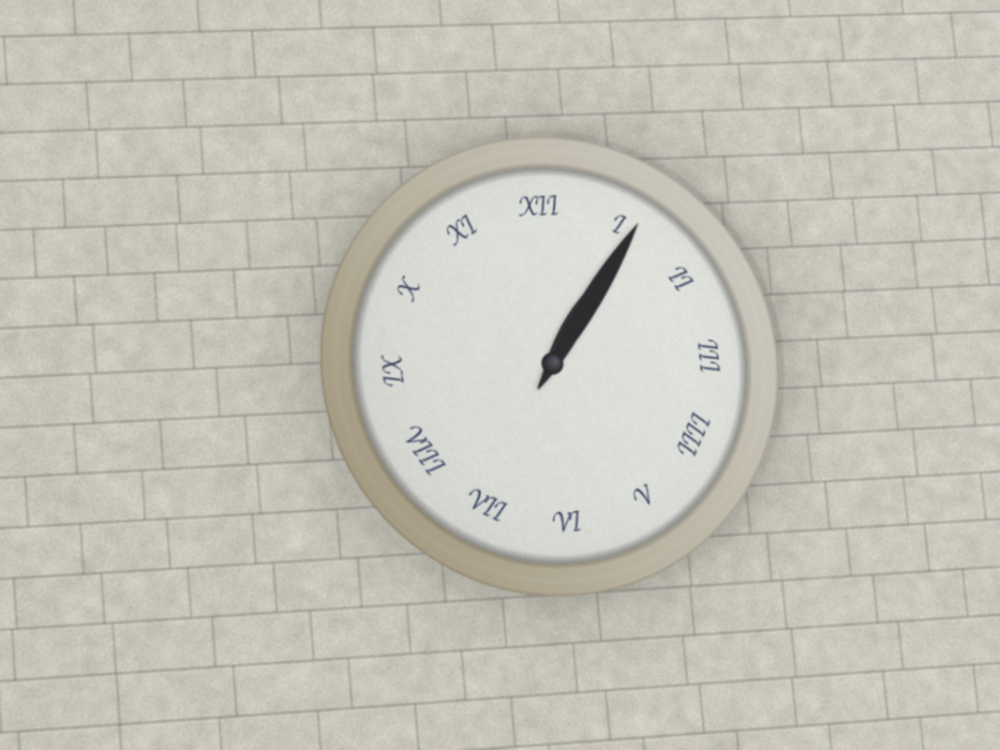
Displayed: 1 h 06 min
